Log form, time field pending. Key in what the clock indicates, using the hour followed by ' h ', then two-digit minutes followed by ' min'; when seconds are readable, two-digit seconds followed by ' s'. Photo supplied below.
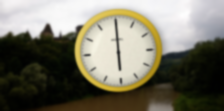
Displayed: 6 h 00 min
